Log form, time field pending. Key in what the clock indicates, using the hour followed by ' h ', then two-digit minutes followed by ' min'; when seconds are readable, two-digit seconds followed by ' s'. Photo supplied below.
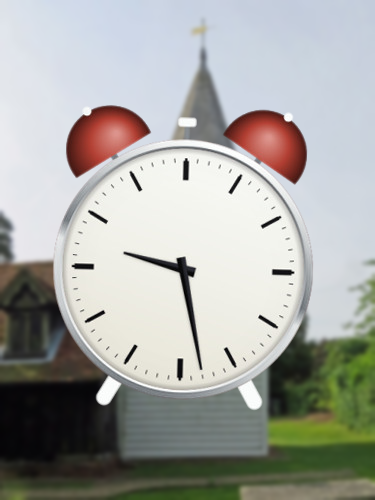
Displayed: 9 h 28 min
